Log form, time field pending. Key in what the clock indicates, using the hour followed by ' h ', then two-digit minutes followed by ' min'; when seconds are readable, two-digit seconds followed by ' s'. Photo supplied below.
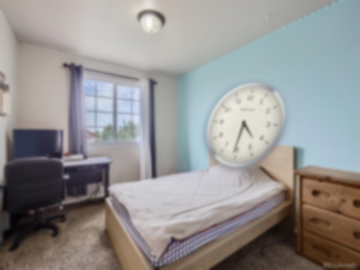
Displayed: 4 h 31 min
